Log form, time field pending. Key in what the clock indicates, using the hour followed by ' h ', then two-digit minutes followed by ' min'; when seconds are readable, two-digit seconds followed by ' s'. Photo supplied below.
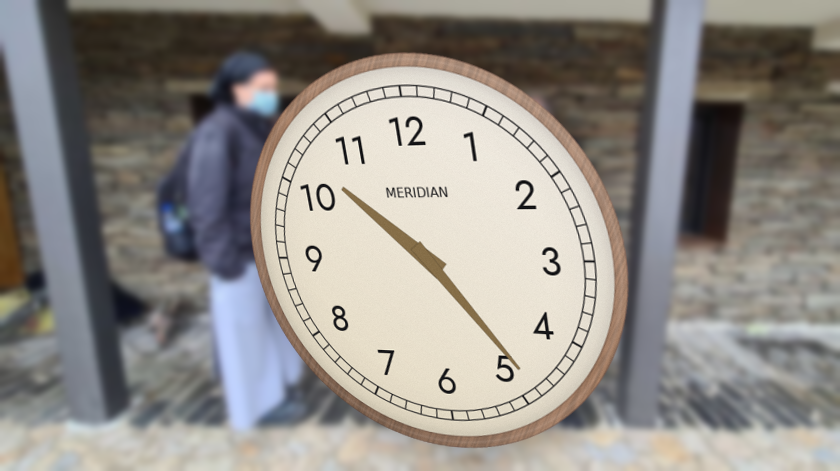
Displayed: 10 h 24 min
